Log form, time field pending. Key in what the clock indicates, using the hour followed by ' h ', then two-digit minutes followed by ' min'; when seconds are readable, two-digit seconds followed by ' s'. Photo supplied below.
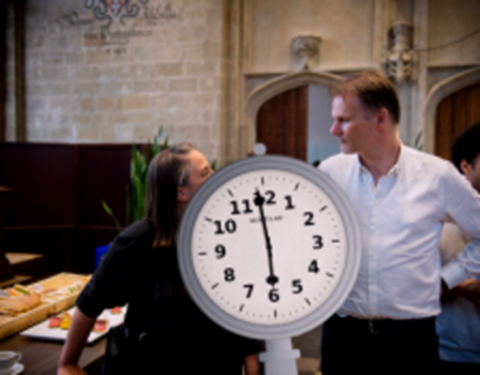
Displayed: 5 h 59 min
